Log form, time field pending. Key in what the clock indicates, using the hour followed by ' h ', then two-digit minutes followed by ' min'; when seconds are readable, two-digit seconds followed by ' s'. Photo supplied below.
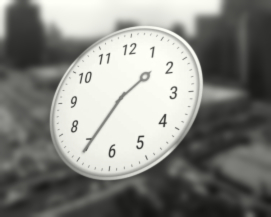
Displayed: 1 h 35 min
